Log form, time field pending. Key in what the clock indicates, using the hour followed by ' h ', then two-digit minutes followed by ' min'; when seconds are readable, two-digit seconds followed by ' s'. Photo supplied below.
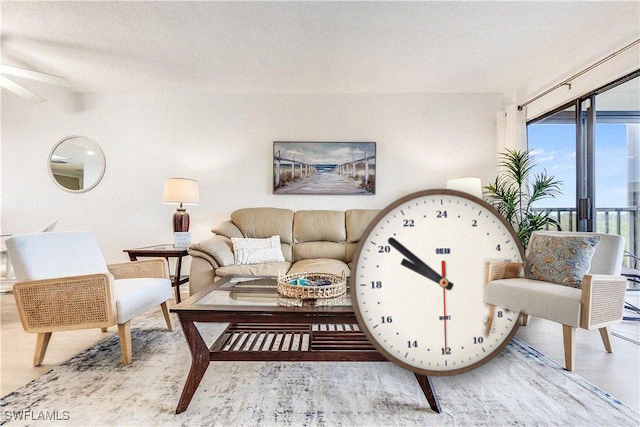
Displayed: 19 h 51 min 30 s
